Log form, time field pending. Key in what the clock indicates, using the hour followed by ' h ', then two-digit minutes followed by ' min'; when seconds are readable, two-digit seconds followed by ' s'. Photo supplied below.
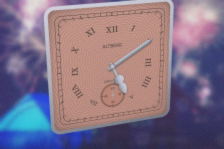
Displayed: 5 h 10 min
